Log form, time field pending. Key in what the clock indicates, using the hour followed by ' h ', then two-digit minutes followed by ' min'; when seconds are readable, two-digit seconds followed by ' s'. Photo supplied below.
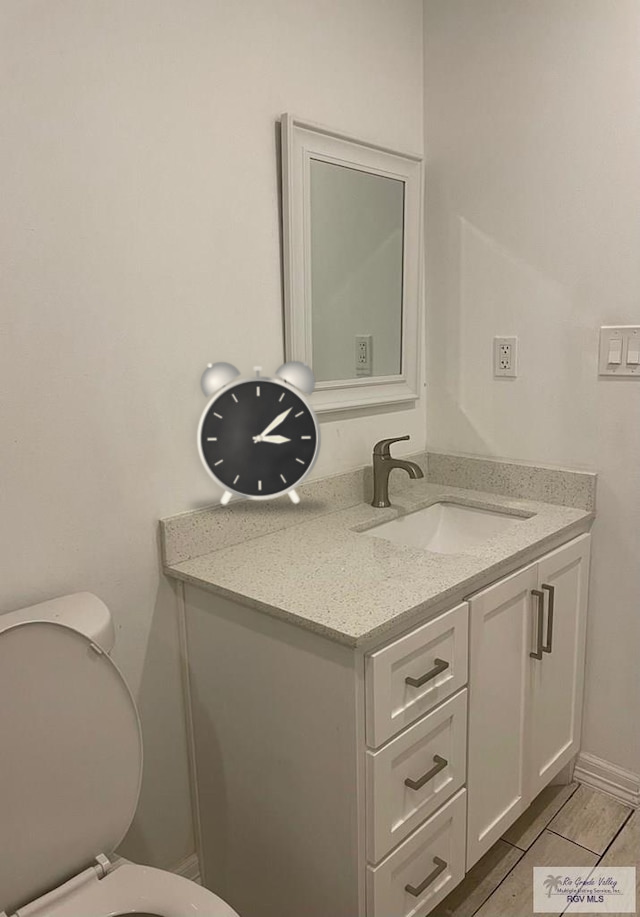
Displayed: 3 h 08 min
